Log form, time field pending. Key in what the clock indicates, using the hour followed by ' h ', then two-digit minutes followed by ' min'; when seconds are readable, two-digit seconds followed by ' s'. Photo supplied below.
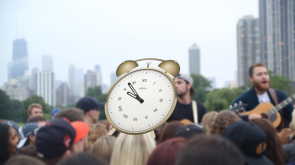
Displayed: 9 h 53 min
